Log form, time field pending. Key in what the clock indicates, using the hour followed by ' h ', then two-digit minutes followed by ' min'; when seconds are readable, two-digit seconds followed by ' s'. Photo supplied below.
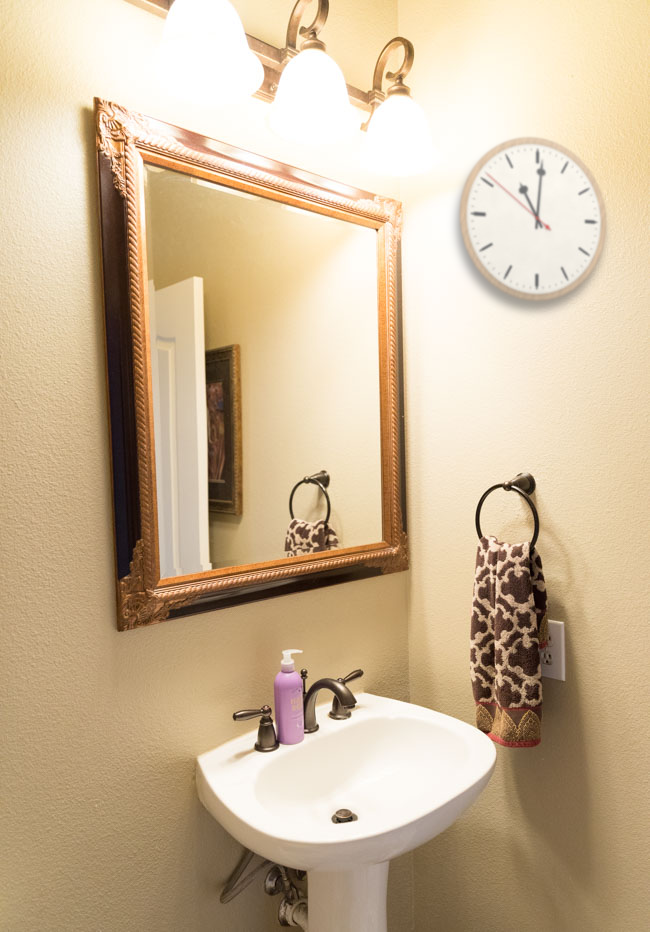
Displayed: 11 h 00 min 51 s
